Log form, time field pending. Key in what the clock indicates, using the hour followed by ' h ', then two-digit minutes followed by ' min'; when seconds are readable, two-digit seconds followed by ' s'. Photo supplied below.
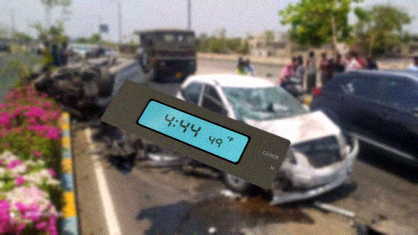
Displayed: 4 h 44 min
